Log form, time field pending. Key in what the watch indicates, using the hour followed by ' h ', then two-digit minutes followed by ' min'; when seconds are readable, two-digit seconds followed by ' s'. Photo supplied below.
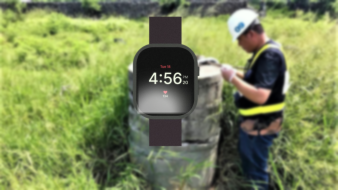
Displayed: 4 h 56 min
